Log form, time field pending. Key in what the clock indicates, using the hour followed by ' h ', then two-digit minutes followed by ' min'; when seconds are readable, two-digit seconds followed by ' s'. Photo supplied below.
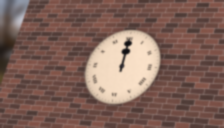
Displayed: 12 h 00 min
